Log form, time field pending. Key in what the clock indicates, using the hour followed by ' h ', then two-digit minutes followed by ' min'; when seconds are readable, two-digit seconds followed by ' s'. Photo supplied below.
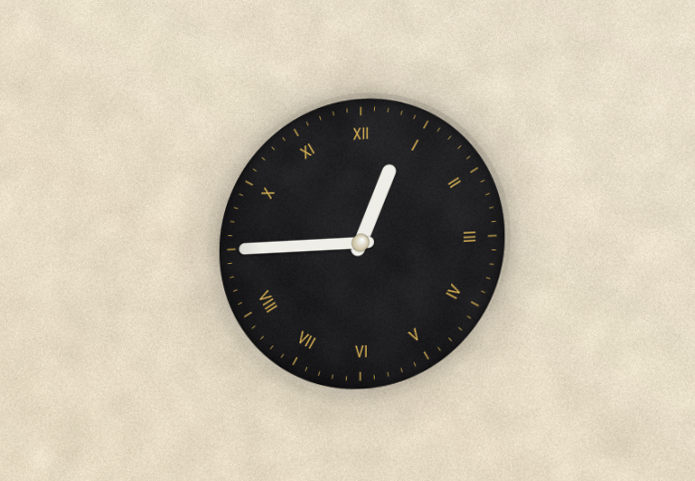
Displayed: 12 h 45 min
